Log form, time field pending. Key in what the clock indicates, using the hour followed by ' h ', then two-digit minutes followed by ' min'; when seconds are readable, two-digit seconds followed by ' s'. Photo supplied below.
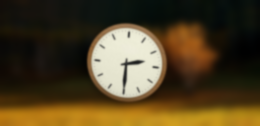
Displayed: 2 h 30 min
